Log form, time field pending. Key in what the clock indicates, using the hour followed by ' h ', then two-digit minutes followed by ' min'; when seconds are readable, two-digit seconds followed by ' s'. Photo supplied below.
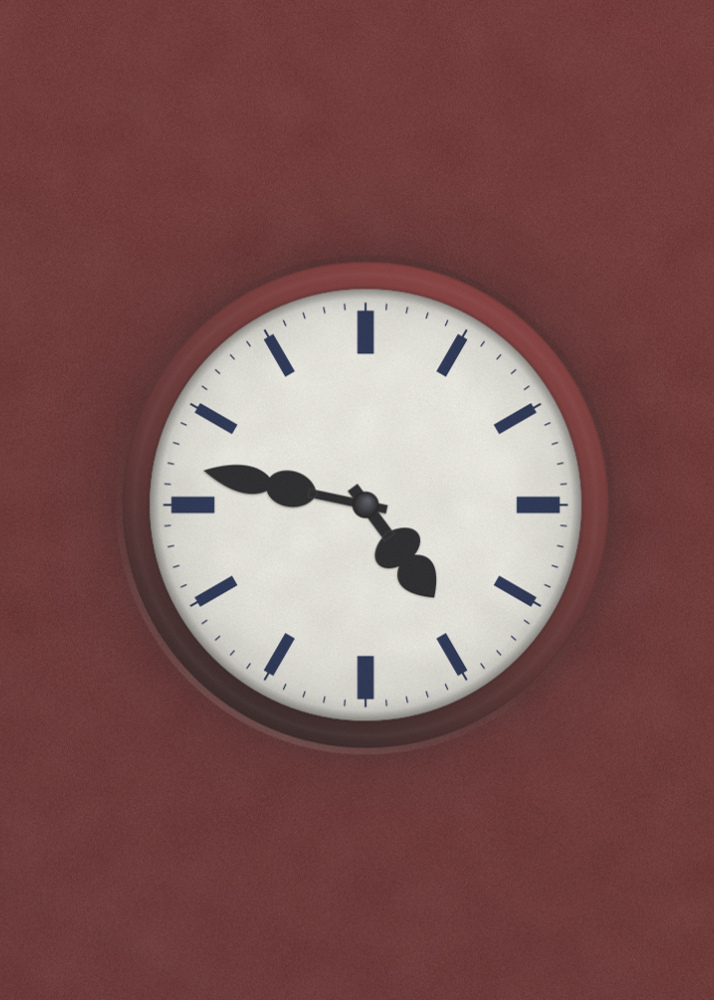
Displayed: 4 h 47 min
